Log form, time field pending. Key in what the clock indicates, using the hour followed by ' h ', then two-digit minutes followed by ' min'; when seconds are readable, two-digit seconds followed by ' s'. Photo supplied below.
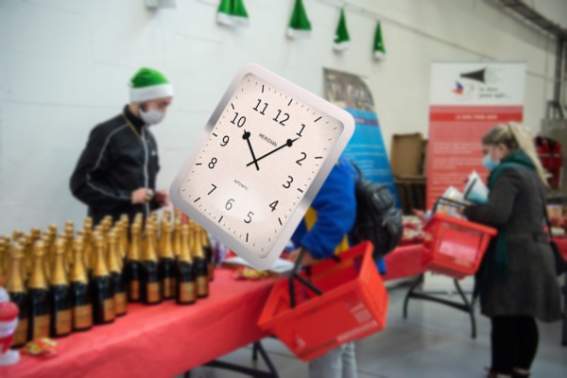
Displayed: 10 h 06 min
